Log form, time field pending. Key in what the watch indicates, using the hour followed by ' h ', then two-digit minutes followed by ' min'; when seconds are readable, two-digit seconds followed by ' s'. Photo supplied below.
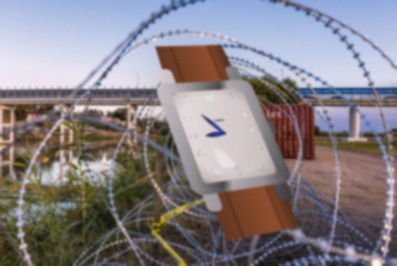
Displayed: 8 h 54 min
